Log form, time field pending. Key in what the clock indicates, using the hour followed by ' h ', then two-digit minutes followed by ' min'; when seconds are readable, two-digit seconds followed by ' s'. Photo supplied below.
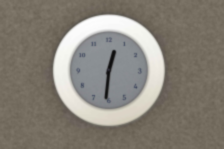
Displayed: 12 h 31 min
